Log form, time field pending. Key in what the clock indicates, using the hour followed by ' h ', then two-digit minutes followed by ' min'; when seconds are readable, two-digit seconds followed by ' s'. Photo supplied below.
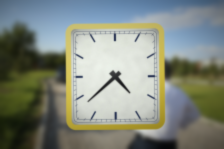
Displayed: 4 h 38 min
